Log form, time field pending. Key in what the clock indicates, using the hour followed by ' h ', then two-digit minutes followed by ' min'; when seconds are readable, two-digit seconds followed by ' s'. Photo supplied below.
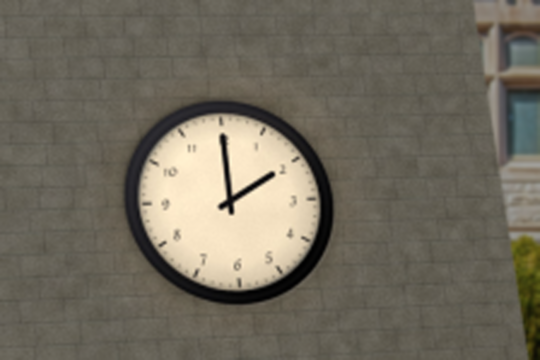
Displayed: 2 h 00 min
